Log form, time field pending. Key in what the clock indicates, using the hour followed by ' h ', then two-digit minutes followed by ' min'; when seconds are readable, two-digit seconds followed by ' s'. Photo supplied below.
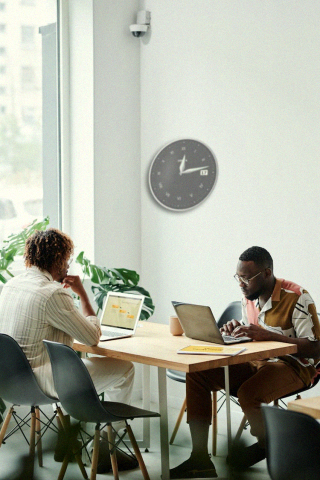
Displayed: 12 h 13 min
